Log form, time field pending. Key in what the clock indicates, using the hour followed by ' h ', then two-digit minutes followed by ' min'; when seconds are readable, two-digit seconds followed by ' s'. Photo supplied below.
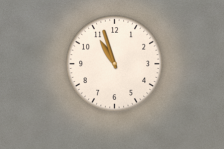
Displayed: 10 h 57 min
